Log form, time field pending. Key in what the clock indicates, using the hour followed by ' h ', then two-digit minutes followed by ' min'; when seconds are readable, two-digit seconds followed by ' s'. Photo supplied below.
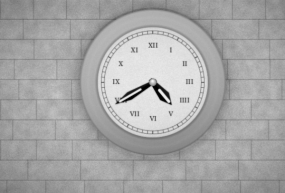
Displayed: 4 h 40 min
